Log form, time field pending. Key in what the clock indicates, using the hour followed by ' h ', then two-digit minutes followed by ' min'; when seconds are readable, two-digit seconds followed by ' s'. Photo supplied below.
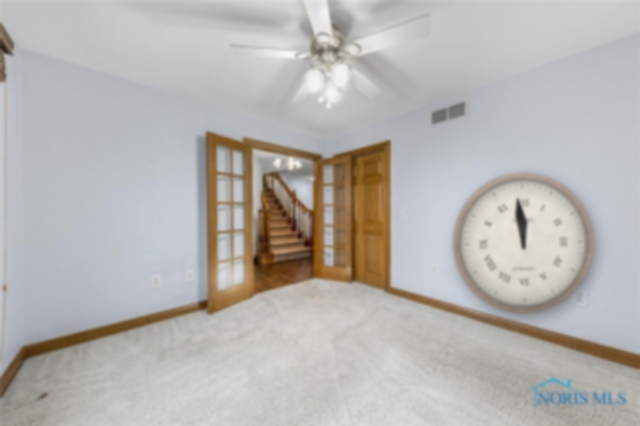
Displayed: 11 h 59 min
